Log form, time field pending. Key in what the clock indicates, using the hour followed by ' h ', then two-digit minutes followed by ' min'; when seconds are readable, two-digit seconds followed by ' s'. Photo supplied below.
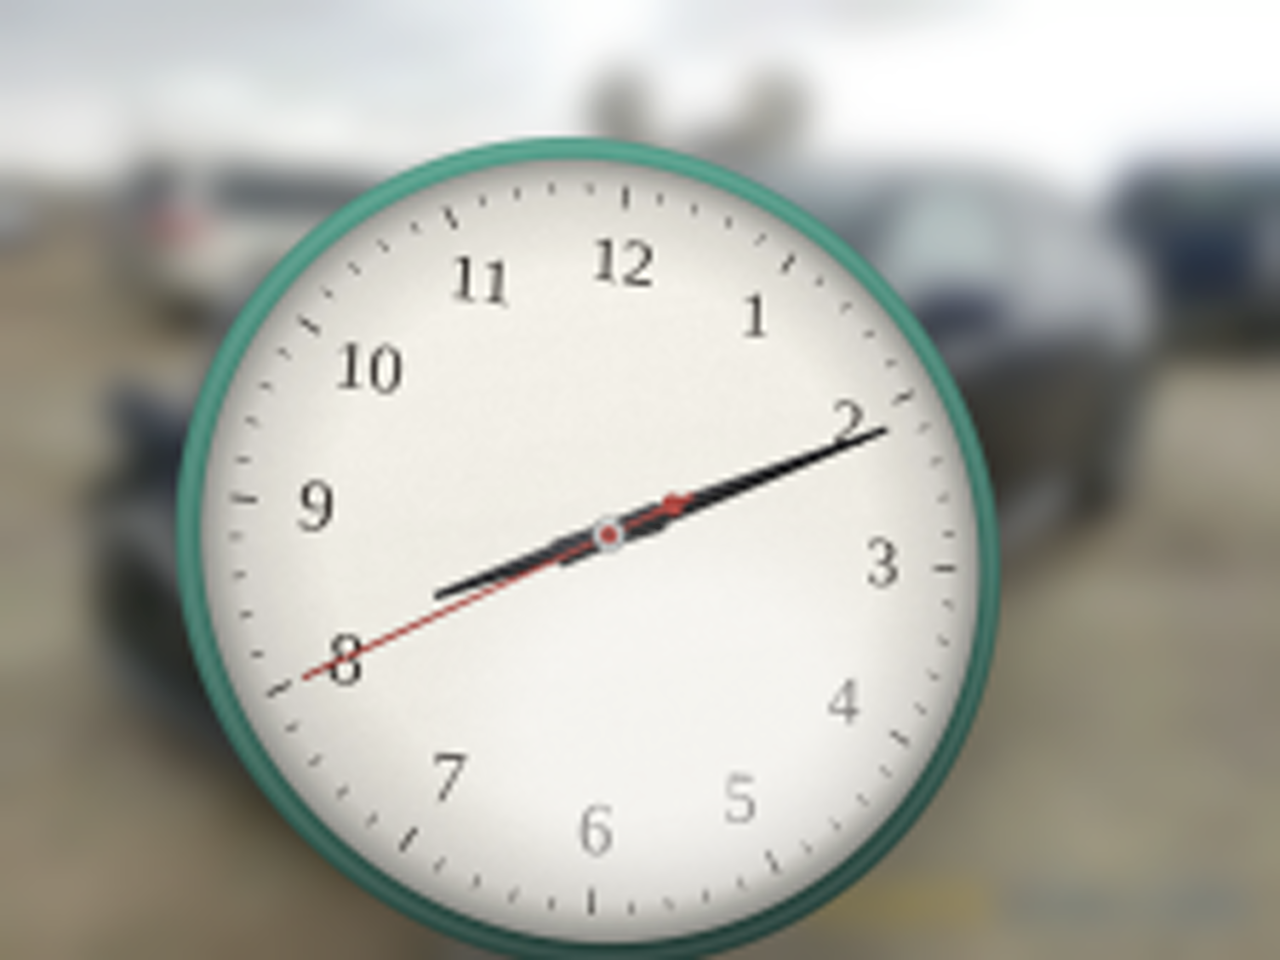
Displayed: 8 h 10 min 40 s
